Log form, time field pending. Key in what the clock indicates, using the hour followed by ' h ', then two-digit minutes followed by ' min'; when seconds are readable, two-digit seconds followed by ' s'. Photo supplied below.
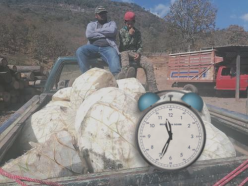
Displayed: 11 h 34 min
